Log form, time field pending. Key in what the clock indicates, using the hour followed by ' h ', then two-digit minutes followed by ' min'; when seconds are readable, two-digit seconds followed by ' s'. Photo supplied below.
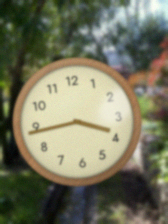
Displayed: 3 h 44 min
